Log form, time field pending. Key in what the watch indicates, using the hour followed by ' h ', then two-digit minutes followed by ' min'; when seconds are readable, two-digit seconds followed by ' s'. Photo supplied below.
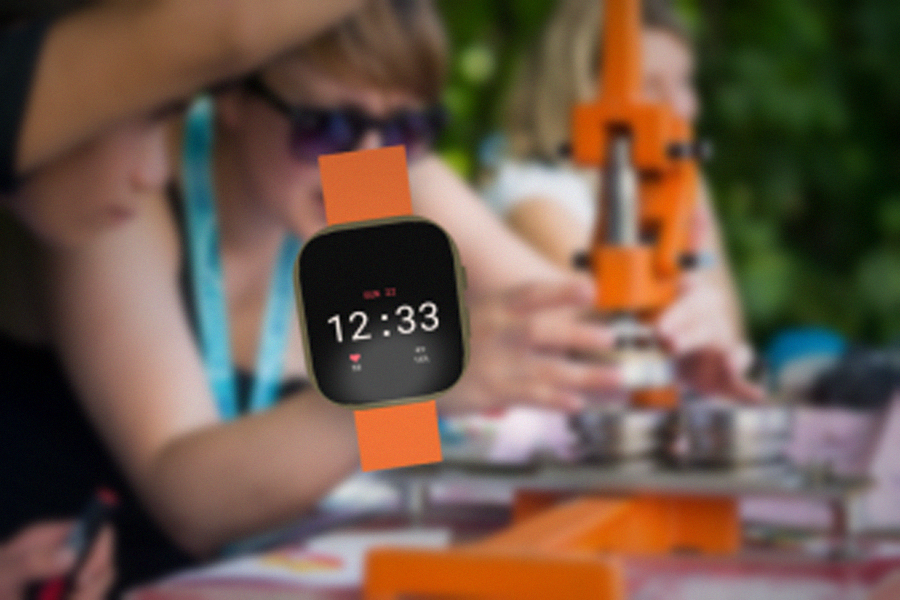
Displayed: 12 h 33 min
